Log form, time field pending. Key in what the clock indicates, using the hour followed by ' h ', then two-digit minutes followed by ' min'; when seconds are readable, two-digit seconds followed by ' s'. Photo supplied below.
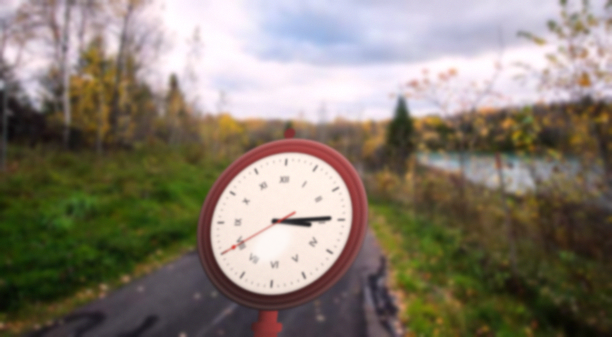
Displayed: 3 h 14 min 40 s
